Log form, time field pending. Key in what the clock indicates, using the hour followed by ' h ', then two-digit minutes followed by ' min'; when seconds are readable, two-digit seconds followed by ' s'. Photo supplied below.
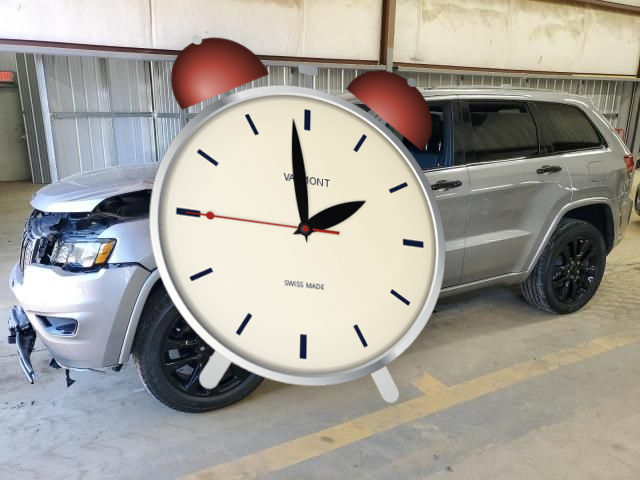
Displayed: 1 h 58 min 45 s
